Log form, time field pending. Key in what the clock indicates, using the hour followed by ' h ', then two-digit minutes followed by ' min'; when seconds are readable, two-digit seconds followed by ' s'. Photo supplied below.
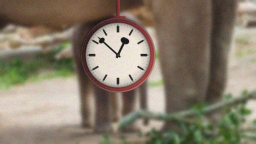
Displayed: 12 h 52 min
